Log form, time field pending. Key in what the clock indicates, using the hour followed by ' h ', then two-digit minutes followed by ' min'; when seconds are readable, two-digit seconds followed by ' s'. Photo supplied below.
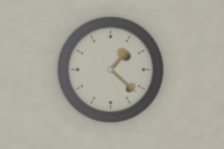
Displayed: 1 h 22 min
